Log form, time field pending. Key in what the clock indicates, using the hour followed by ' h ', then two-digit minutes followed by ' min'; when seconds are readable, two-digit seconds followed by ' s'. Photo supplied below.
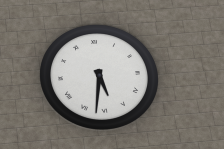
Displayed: 5 h 32 min
